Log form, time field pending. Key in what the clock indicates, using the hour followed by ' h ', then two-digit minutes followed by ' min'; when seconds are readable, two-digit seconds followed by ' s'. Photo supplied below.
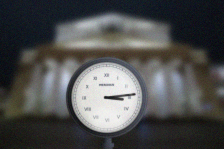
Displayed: 3 h 14 min
